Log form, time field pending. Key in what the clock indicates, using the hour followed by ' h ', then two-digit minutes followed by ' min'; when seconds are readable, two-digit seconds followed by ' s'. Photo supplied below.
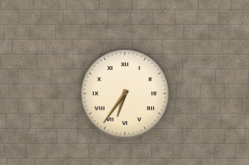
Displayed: 6 h 36 min
